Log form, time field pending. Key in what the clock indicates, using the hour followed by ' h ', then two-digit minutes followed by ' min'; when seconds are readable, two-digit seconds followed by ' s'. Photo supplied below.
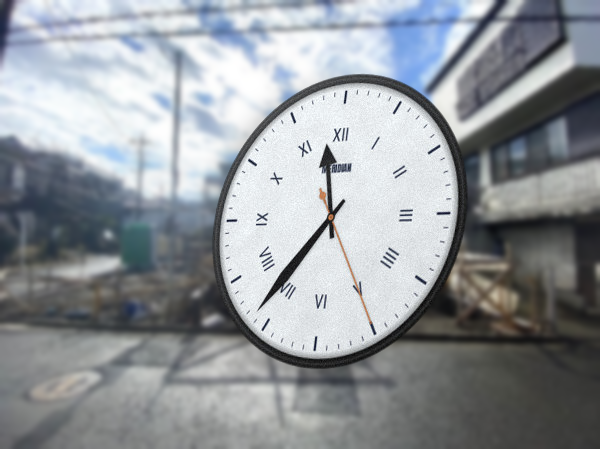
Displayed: 11 h 36 min 25 s
